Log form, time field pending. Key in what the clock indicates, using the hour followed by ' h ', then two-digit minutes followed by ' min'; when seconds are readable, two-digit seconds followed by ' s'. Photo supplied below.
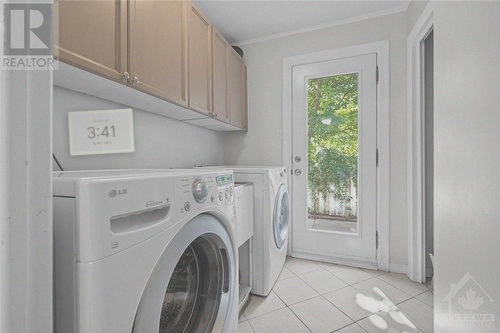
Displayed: 3 h 41 min
